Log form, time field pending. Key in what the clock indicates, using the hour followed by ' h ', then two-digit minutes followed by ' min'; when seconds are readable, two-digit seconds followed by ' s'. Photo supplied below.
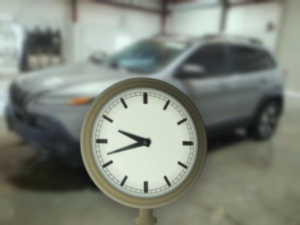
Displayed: 9 h 42 min
